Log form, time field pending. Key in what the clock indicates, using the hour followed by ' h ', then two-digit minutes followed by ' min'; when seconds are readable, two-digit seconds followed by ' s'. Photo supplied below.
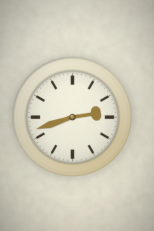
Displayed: 2 h 42 min
